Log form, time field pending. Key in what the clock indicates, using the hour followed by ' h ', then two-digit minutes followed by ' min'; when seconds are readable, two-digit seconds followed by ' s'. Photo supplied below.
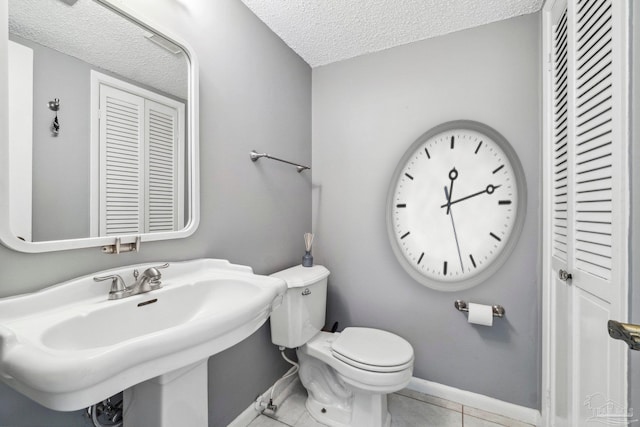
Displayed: 12 h 12 min 27 s
